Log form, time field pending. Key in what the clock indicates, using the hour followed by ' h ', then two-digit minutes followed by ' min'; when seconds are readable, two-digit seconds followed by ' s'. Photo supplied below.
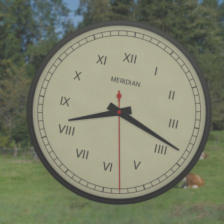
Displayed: 8 h 18 min 28 s
